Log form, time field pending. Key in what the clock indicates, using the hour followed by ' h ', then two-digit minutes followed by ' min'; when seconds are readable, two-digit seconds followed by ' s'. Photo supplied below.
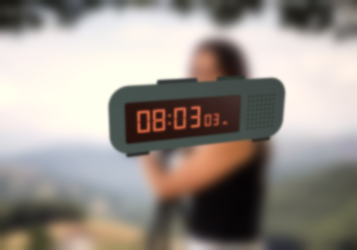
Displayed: 8 h 03 min
